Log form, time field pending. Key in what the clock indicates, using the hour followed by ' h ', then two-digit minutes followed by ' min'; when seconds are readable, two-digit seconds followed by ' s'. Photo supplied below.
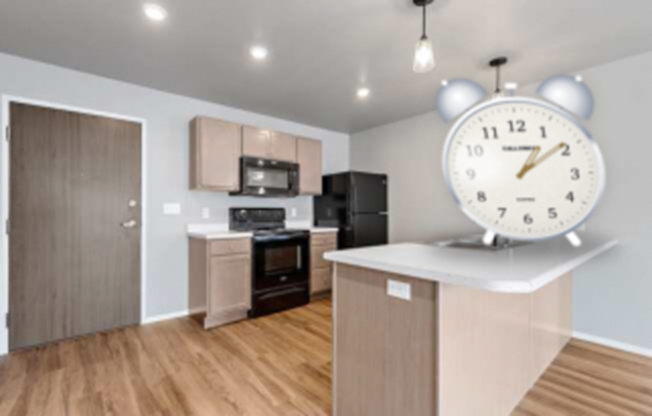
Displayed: 1 h 09 min
